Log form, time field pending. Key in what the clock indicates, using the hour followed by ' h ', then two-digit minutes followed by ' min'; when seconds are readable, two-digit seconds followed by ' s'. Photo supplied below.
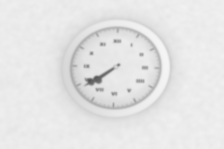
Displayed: 7 h 39 min
